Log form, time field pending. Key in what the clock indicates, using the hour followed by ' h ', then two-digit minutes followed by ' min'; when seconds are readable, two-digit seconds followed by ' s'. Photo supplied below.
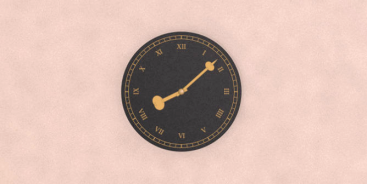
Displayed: 8 h 08 min
